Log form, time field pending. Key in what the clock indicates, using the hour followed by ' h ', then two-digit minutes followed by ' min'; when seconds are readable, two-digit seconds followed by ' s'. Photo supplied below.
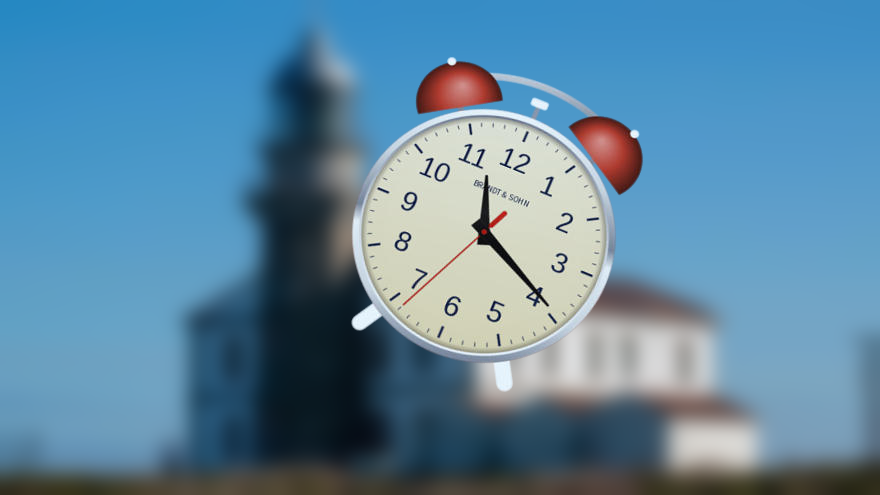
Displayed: 11 h 19 min 34 s
